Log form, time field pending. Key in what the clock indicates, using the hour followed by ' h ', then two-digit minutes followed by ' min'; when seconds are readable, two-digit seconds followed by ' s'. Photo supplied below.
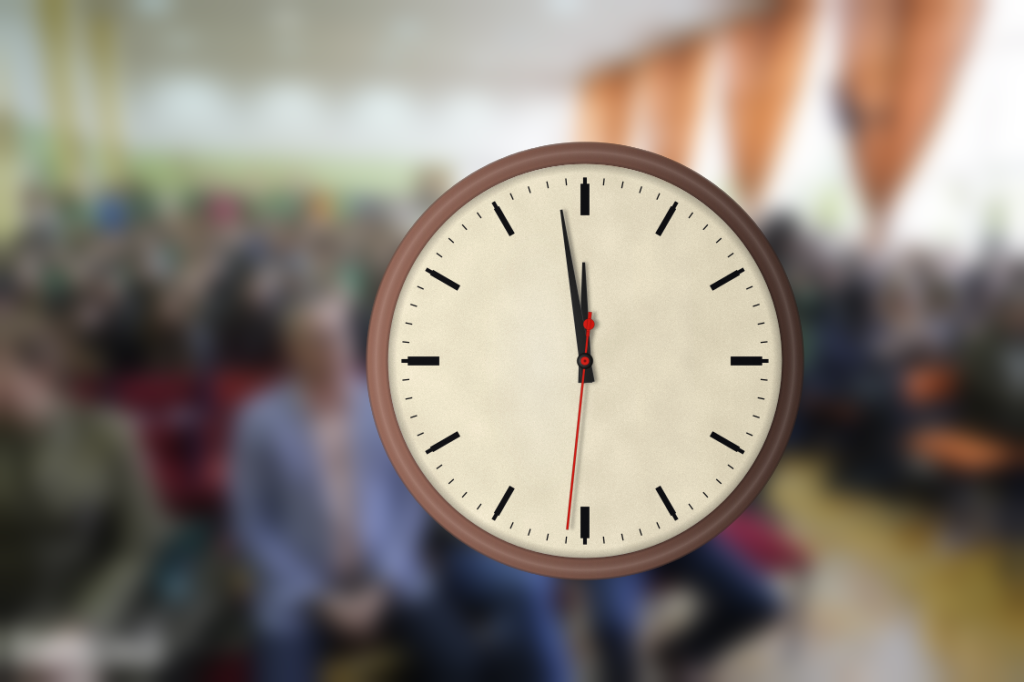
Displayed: 11 h 58 min 31 s
